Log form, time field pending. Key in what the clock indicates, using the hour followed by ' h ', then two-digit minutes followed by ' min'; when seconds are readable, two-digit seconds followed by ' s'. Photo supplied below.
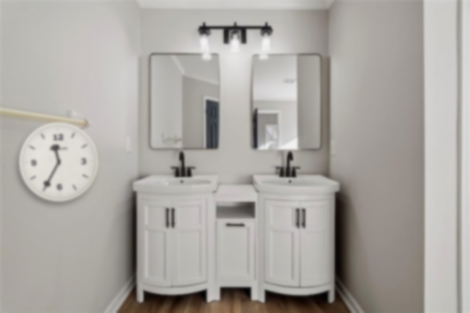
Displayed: 11 h 35 min
